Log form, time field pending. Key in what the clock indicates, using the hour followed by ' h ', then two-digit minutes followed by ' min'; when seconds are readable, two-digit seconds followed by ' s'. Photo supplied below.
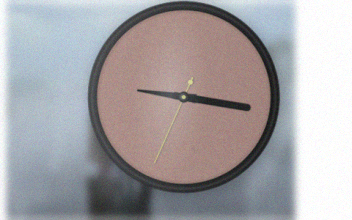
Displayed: 9 h 16 min 34 s
